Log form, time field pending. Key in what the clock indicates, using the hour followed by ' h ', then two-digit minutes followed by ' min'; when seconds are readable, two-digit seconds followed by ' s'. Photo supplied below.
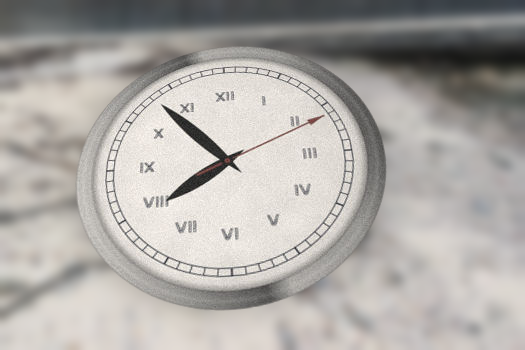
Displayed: 7 h 53 min 11 s
